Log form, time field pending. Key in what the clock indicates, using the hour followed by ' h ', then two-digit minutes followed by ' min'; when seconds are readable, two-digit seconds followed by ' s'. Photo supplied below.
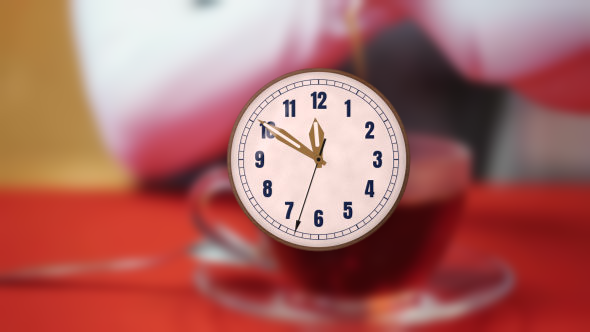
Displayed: 11 h 50 min 33 s
